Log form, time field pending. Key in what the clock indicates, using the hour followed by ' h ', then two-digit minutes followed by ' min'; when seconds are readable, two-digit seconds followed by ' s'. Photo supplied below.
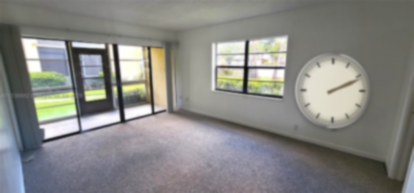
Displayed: 2 h 11 min
